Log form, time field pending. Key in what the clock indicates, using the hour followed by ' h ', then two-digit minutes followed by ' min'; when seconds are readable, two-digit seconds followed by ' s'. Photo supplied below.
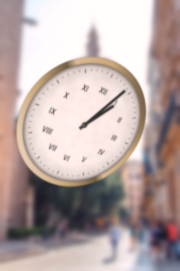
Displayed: 1 h 04 min
